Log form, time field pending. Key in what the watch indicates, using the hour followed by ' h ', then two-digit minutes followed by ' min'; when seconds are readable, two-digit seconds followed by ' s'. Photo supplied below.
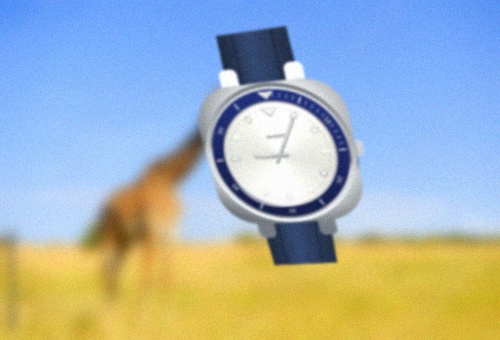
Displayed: 9 h 05 min
